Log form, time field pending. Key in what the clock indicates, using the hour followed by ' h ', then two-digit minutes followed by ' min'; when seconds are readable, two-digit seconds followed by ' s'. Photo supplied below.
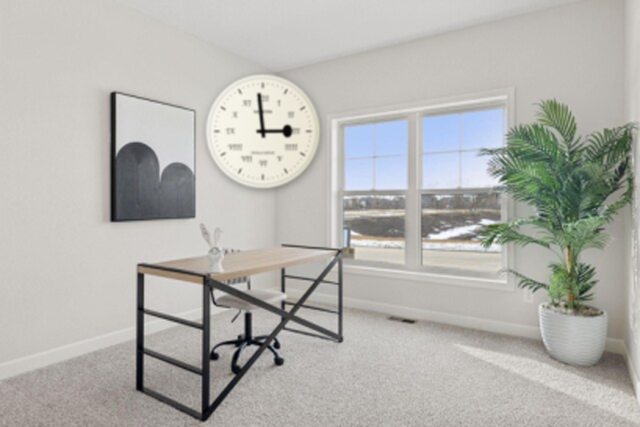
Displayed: 2 h 59 min
